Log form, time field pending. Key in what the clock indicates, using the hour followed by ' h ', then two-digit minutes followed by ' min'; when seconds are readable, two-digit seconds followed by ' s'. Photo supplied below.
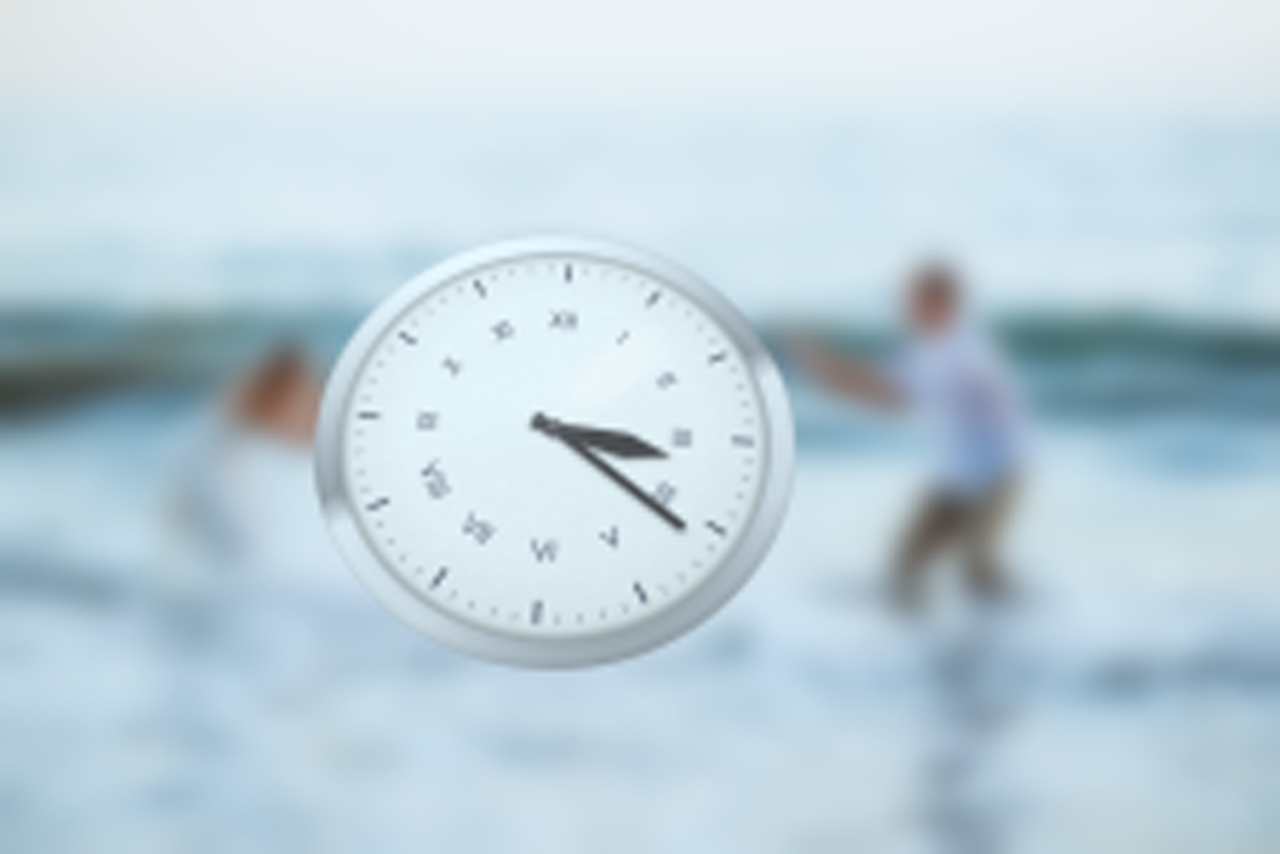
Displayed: 3 h 21 min
